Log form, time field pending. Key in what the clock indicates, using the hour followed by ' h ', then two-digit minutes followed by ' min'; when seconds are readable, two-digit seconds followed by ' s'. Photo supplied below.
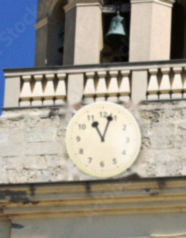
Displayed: 11 h 03 min
